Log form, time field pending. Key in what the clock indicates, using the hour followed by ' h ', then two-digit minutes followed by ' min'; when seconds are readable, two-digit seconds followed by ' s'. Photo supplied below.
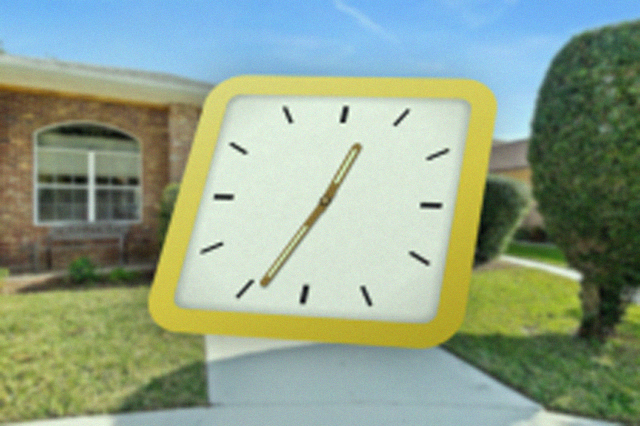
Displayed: 12 h 34 min
